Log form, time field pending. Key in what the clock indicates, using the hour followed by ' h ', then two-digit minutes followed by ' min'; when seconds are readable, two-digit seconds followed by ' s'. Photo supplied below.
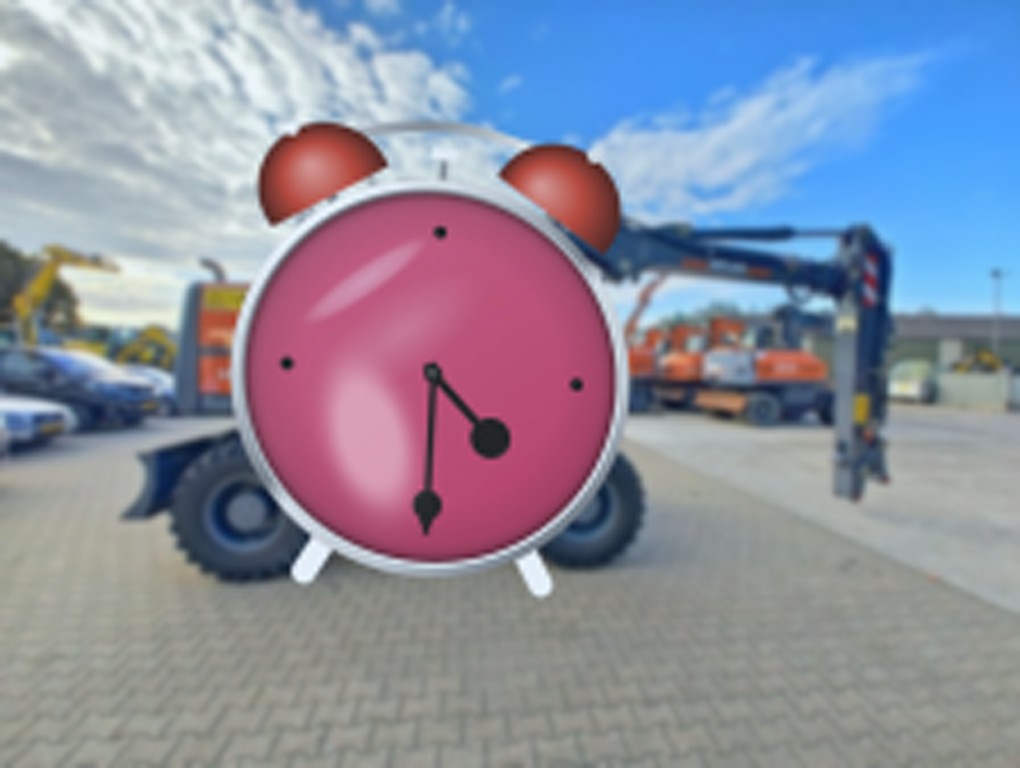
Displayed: 4 h 30 min
